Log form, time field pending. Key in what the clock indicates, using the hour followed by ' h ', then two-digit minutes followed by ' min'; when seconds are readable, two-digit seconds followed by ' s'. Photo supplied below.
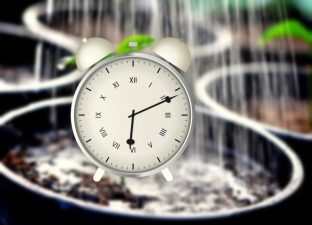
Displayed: 6 h 11 min
